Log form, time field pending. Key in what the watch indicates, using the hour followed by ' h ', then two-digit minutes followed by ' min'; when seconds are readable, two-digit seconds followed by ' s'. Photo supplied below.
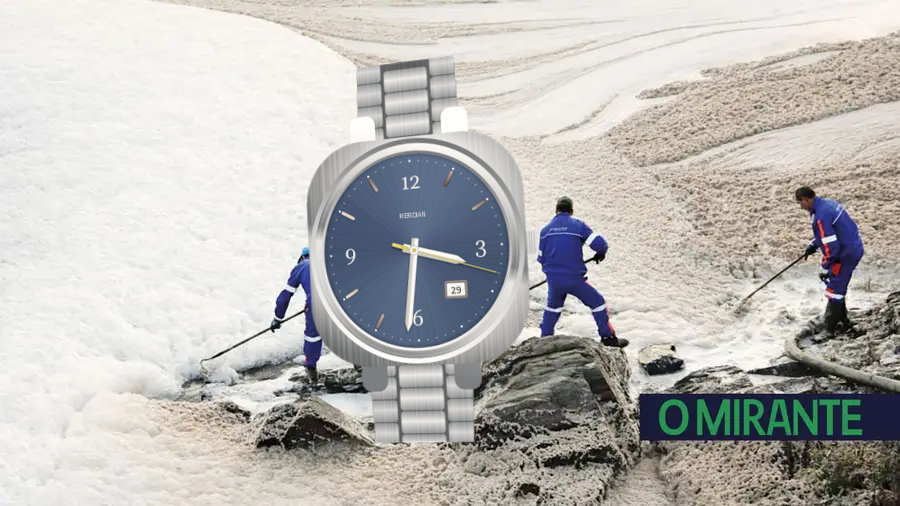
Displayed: 3 h 31 min 18 s
